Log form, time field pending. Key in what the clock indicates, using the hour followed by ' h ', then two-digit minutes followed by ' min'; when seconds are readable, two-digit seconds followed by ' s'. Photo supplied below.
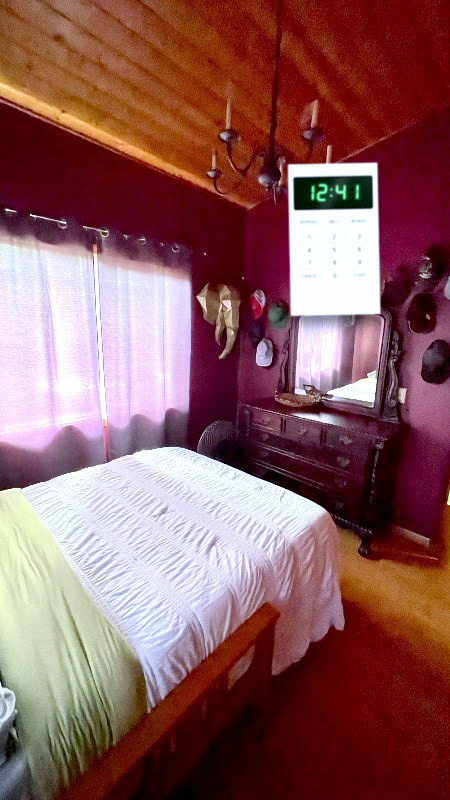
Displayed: 12 h 41 min
